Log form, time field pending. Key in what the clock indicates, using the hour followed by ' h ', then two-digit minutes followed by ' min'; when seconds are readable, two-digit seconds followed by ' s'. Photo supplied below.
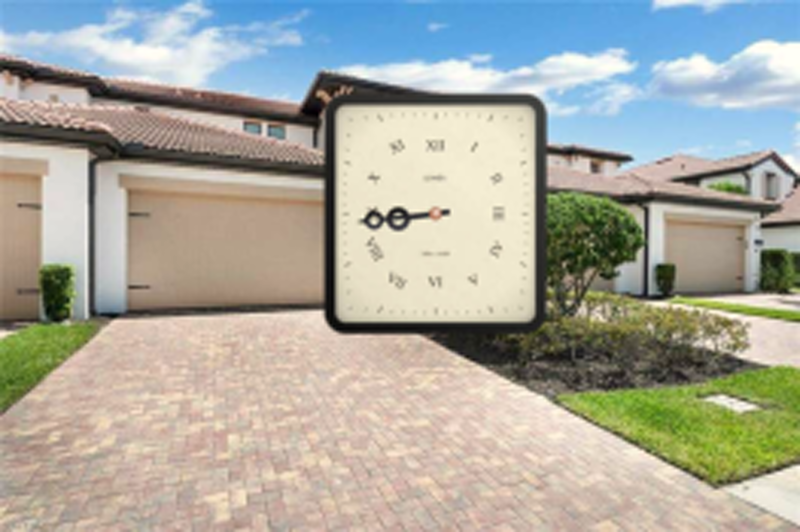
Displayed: 8 h 44 min
